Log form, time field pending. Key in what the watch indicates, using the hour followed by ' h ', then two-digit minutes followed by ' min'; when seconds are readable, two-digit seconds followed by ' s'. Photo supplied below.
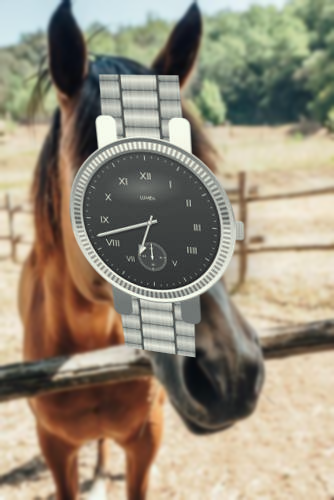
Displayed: 6 h 42 min
